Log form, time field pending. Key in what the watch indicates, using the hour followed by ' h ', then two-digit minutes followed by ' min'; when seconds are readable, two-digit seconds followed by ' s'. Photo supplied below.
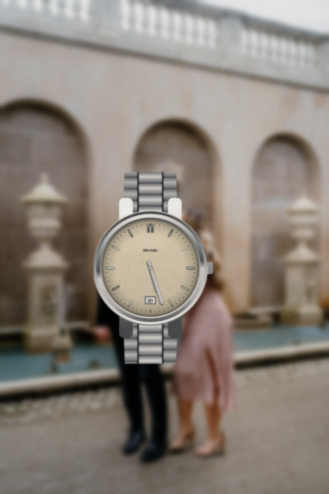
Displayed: 5 h 27 min
